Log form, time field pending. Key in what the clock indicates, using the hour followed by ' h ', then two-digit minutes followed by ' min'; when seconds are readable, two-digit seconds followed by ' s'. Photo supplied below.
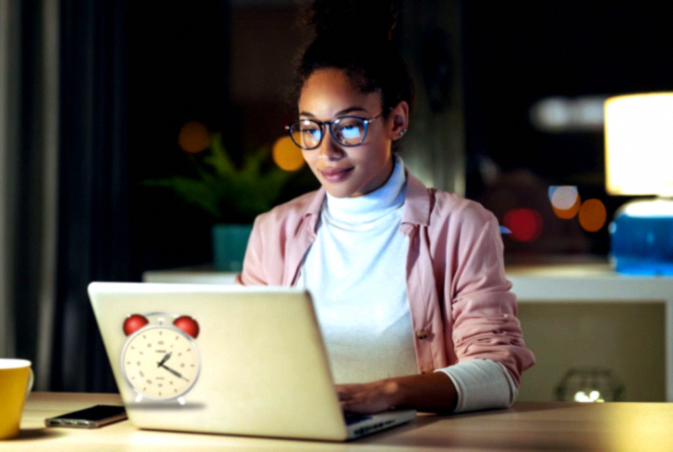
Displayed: 1 h 20 min
